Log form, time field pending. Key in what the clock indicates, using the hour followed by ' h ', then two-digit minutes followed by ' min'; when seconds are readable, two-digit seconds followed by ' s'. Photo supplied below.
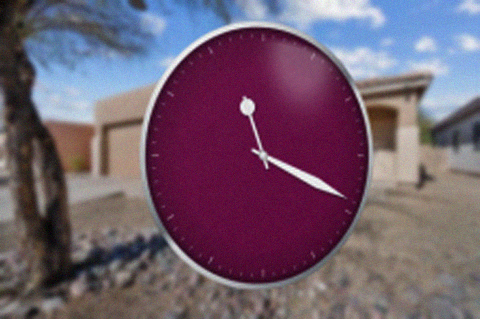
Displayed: 11 h 19 min
